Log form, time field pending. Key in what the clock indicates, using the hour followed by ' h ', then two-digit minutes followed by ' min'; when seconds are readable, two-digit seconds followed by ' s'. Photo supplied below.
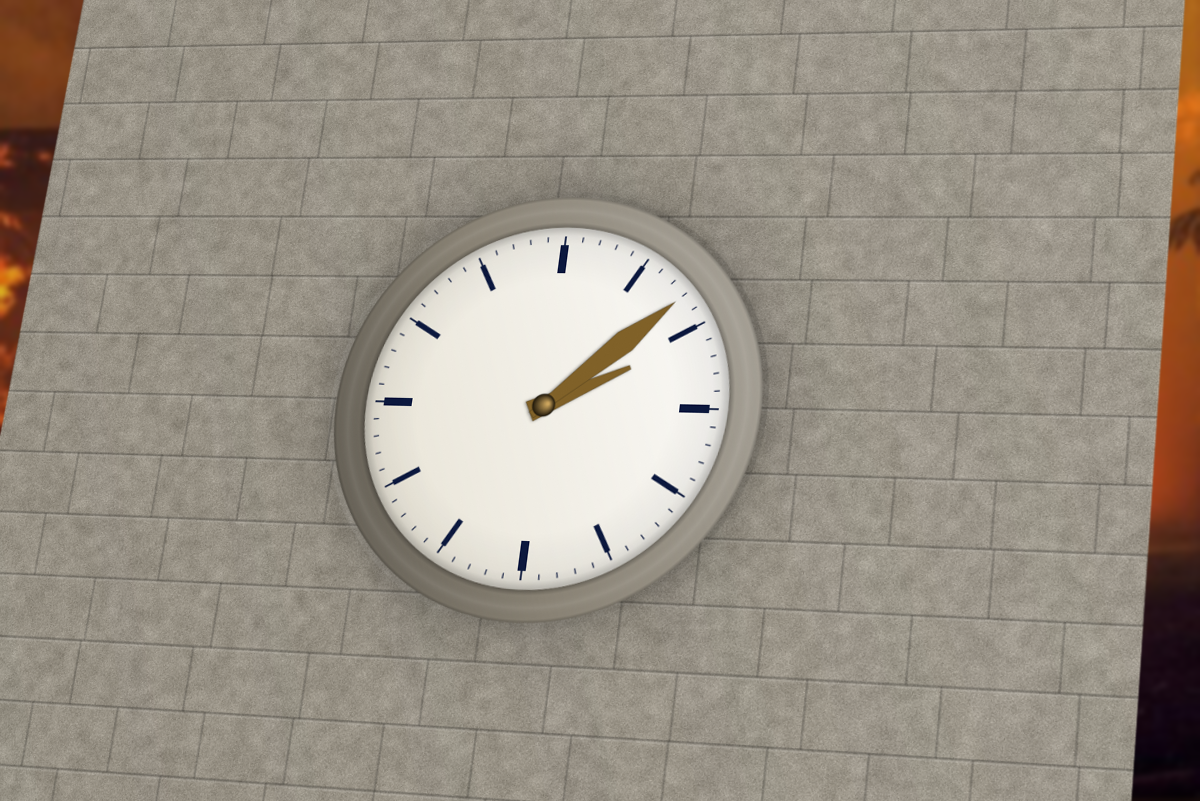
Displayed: 2 h 08 min
